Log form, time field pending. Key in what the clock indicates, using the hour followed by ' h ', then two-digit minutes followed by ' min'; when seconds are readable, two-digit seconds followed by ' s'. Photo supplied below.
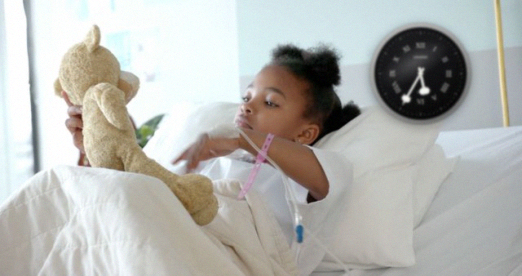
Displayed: 5 h 35 min
